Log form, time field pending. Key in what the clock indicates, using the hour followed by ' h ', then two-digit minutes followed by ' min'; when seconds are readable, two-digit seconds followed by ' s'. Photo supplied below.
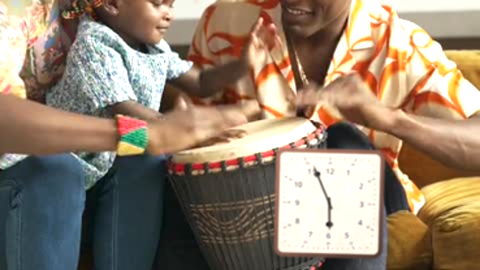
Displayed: 5 h 56 min
